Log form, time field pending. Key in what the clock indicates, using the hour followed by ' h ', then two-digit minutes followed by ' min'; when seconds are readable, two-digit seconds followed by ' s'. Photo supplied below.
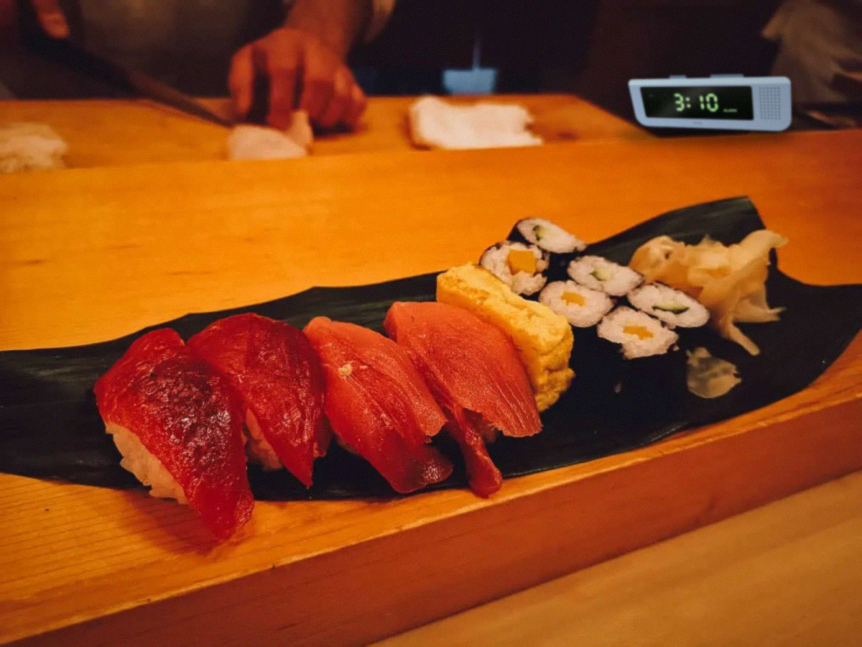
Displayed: 3 h 10 min
